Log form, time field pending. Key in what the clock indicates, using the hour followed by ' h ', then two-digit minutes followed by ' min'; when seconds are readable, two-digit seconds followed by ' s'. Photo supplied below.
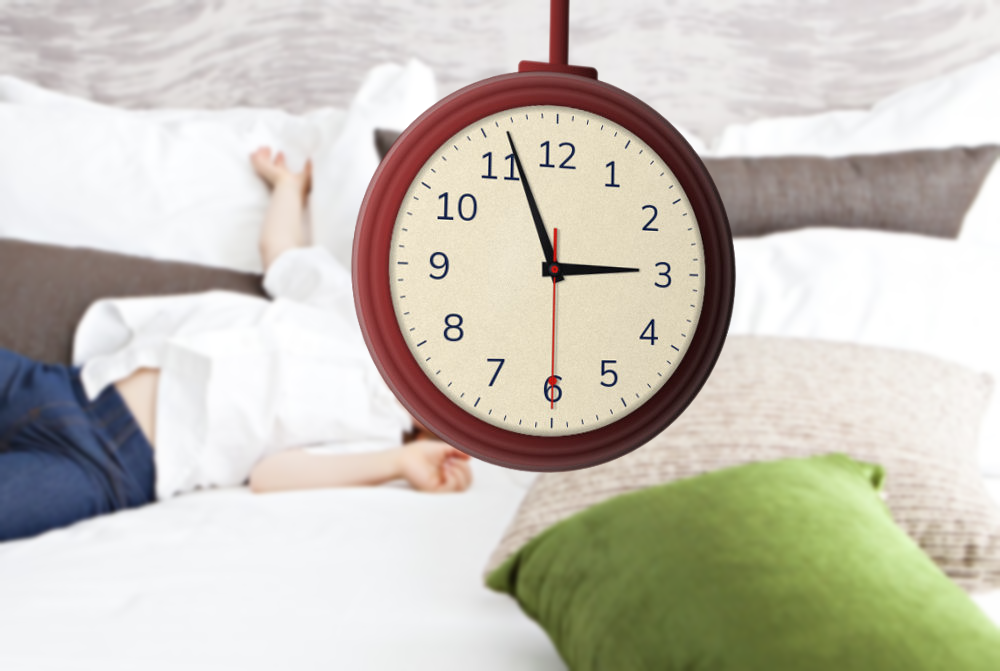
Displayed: 2 h 56 min 30 s
